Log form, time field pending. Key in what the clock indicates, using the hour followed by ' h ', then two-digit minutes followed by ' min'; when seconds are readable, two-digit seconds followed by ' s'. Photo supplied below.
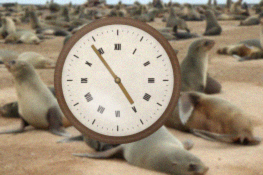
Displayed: 4 h 54 min
